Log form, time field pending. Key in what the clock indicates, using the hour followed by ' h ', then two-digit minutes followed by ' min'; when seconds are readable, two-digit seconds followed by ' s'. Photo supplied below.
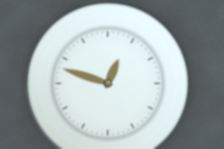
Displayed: 12 h 48 min
